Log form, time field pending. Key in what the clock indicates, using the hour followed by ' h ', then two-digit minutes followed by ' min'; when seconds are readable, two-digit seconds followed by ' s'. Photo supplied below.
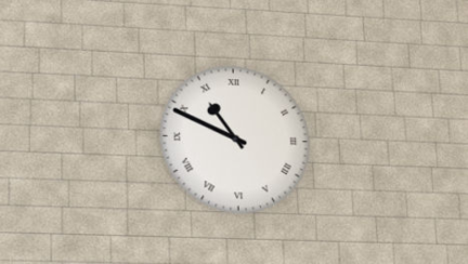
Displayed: 10 h 49 min
